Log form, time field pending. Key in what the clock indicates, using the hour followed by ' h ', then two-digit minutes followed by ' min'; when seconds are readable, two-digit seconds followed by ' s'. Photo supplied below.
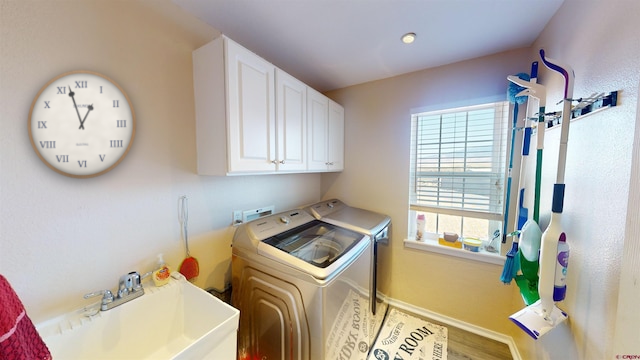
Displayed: 12 h 57 min
